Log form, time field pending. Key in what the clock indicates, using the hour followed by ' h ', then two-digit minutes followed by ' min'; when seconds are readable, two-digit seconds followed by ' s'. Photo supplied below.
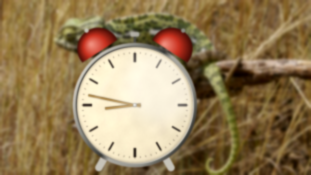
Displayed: 8 h 47 min
